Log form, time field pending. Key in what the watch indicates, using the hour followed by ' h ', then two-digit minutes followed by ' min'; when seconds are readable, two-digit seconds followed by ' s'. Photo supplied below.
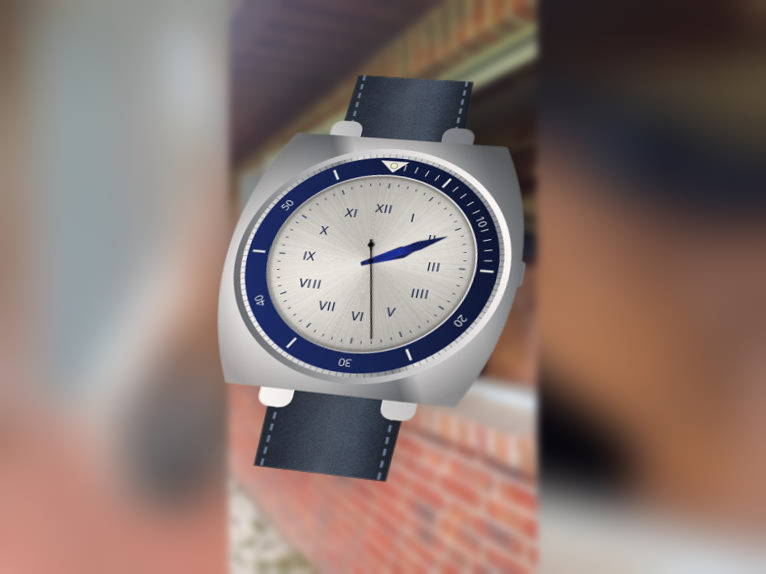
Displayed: 2 h 10 min 28 s
